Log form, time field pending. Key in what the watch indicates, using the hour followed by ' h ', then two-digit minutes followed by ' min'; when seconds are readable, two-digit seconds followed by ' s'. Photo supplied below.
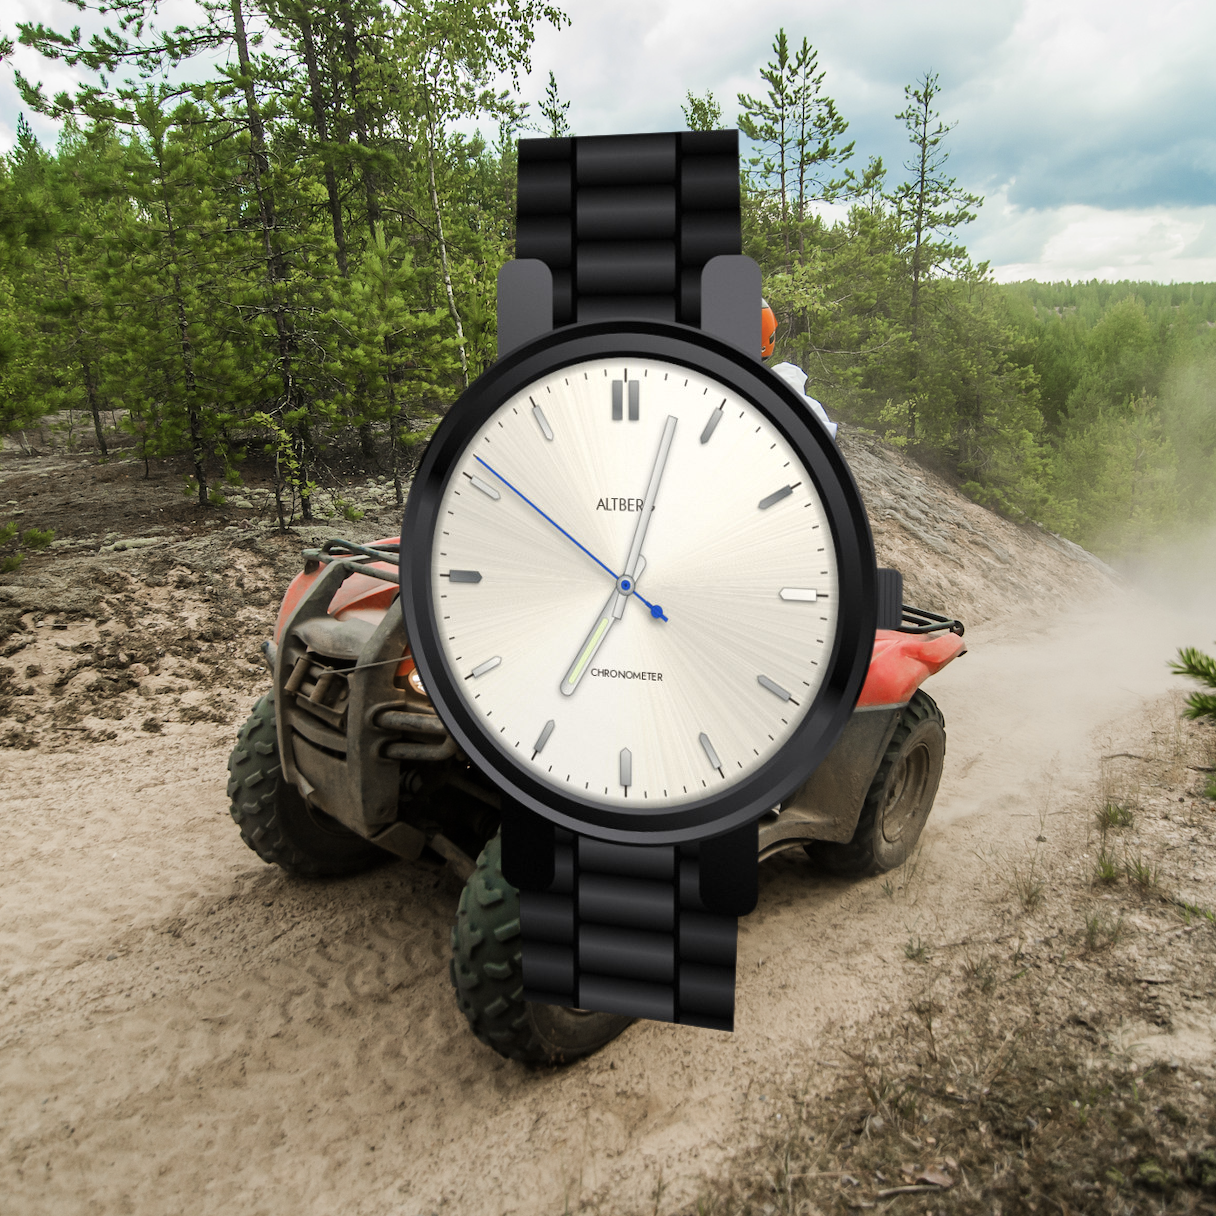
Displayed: 7 h 02 min 51 s
